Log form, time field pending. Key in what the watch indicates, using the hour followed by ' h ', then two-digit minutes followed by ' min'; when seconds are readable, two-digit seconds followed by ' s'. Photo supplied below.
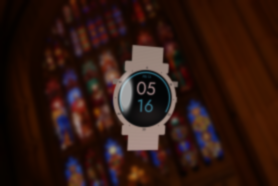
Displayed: 5 h 16 min
